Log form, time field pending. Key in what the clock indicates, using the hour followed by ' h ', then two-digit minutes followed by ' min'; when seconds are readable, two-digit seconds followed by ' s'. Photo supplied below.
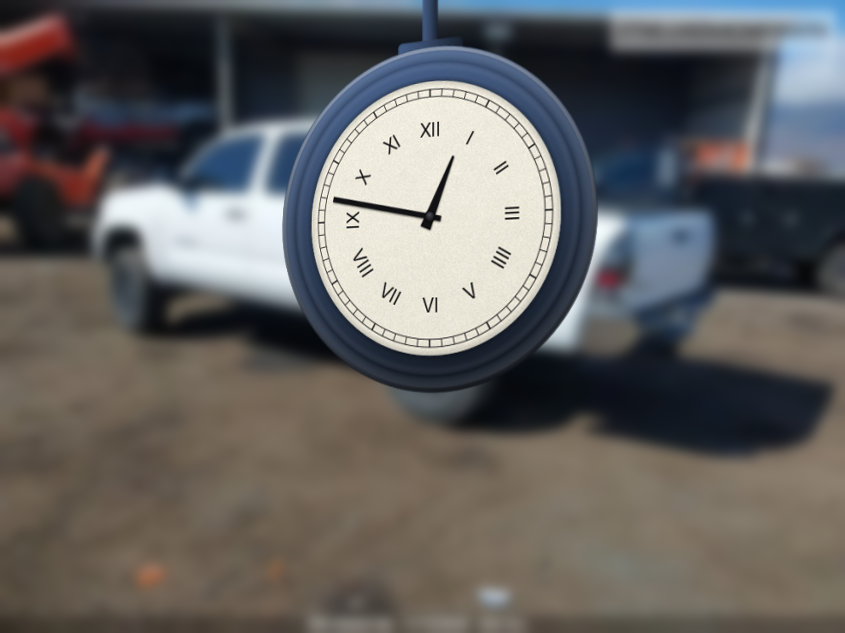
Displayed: 12 h 47 min
